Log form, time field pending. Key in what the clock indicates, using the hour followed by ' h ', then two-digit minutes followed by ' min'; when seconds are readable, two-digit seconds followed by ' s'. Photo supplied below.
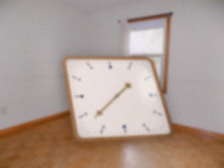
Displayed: 1 h 38 min
